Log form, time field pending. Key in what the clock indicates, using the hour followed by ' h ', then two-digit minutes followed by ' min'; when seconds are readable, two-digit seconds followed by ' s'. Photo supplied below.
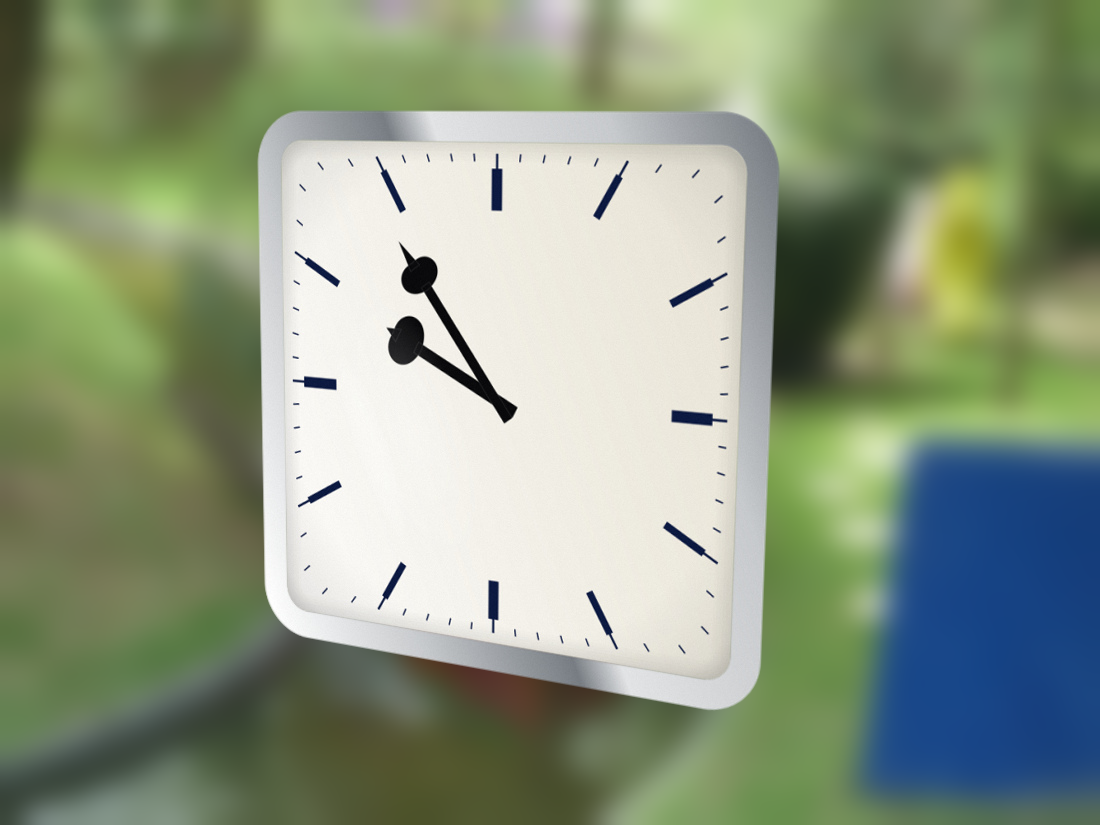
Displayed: 9 h 54 min
